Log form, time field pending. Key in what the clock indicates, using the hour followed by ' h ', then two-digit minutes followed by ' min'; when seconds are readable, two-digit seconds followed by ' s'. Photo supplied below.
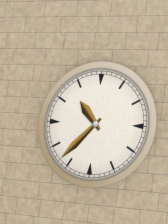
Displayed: 10 h 37 min
